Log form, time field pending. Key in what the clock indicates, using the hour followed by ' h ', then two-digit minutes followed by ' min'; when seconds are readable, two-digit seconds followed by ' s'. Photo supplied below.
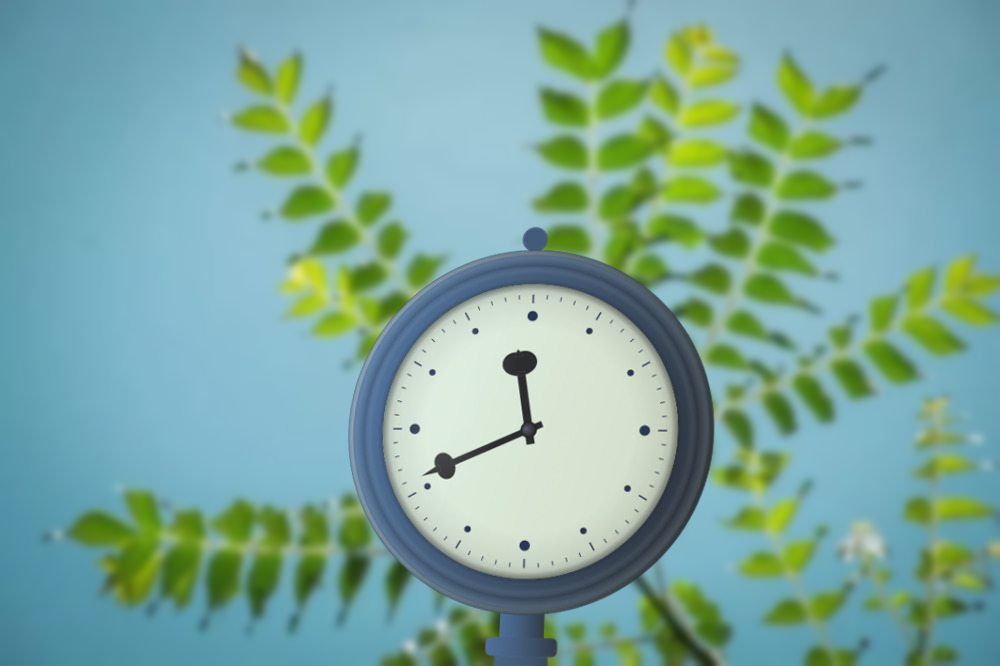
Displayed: 11 h 41 min
